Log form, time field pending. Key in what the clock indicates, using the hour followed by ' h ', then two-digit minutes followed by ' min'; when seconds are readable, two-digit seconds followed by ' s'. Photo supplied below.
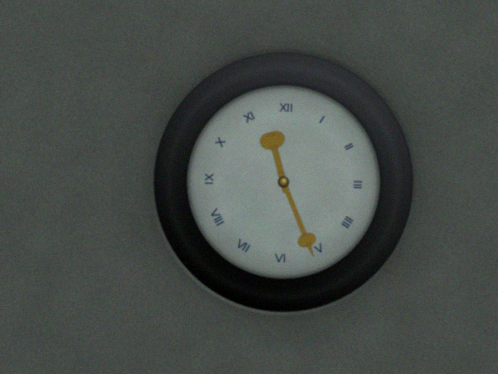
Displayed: 11 h 26 min
